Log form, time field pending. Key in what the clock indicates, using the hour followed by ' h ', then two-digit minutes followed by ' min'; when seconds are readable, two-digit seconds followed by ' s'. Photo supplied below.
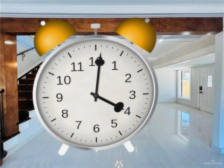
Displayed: 4 h 01 min
